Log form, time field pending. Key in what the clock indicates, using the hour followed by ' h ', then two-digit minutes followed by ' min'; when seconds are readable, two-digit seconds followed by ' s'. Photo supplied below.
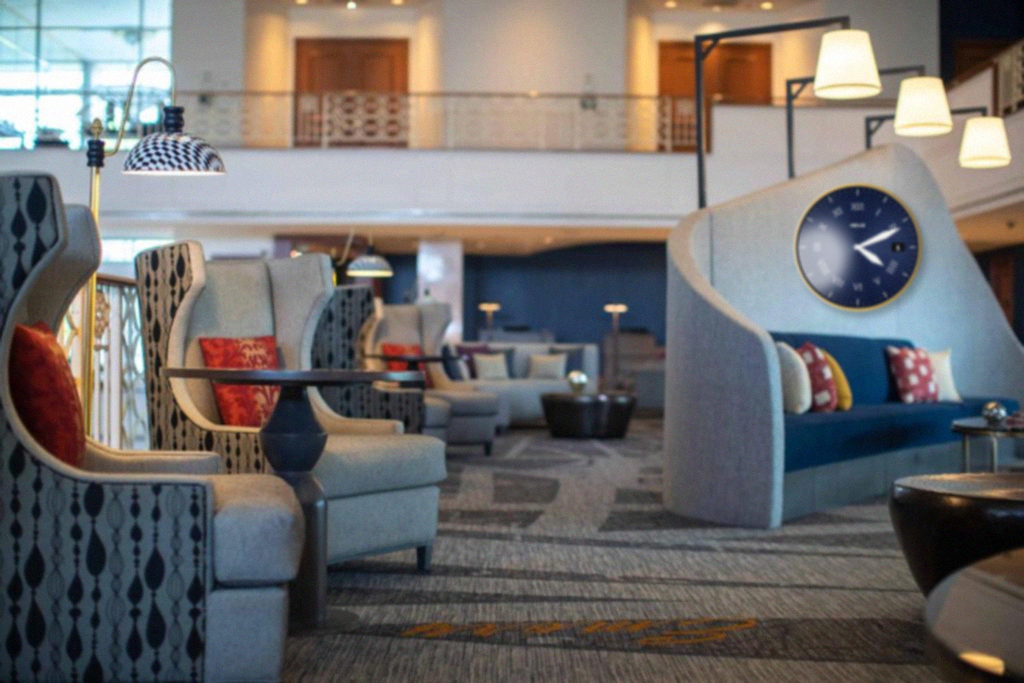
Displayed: 4 h 11 min
